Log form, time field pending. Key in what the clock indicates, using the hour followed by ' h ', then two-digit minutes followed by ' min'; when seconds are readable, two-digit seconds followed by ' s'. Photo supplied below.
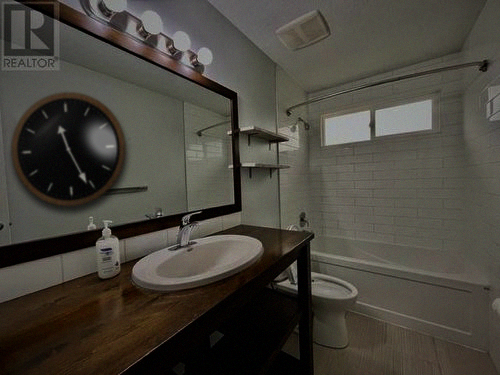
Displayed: 11 h 26 min
